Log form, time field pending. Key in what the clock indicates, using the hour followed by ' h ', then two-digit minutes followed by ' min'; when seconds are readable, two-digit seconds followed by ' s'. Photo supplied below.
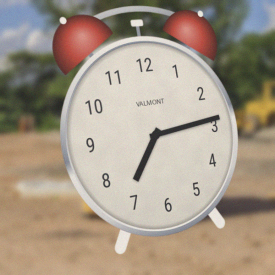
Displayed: 7 h 14 min
